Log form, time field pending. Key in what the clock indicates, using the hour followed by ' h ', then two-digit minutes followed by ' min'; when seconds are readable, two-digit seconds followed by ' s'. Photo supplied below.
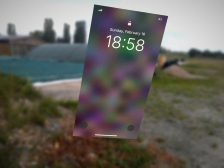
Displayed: 18 h 58 min
